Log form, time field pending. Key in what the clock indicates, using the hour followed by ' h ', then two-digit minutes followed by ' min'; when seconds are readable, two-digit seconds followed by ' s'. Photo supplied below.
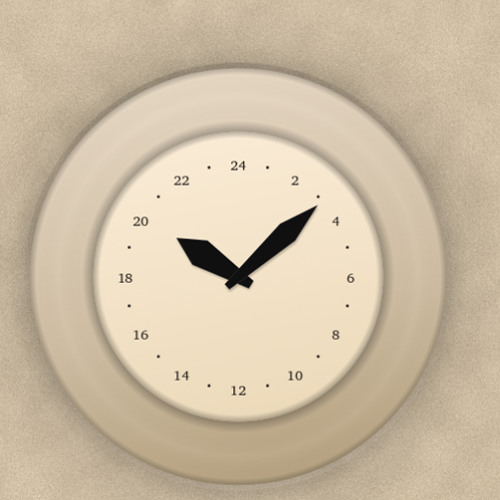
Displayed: 20 h 08 min
